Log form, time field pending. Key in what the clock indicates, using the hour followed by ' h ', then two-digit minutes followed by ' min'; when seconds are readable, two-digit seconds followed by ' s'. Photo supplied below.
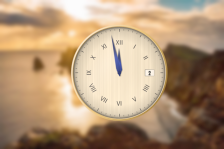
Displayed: 11 h 58 min
